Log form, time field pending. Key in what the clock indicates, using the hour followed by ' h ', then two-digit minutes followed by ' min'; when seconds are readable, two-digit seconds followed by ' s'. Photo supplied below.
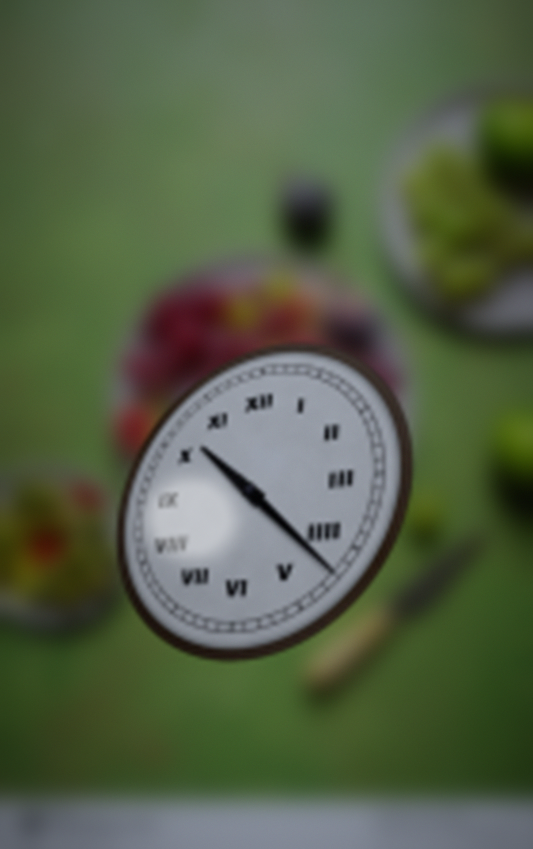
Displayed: 10 h 22 min
